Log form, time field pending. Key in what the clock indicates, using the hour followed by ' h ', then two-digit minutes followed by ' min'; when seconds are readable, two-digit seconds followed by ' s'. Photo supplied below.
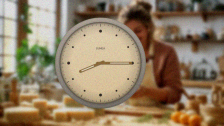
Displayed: 8 h 15 min
